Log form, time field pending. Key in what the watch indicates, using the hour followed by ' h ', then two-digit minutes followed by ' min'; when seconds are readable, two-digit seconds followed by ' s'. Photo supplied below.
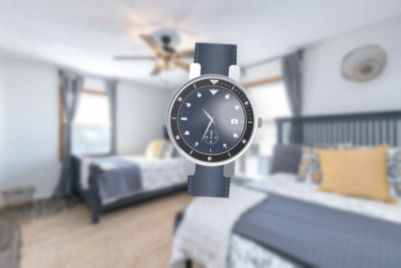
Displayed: 10 h 34 min
